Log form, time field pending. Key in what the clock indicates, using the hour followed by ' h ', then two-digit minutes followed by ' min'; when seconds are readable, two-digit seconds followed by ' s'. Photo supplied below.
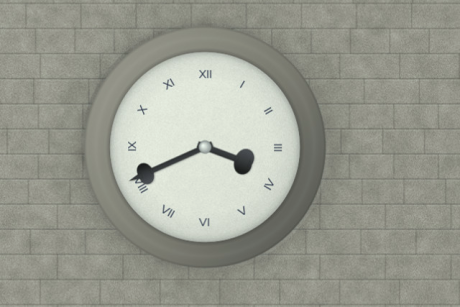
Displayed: 3 h 41 min
